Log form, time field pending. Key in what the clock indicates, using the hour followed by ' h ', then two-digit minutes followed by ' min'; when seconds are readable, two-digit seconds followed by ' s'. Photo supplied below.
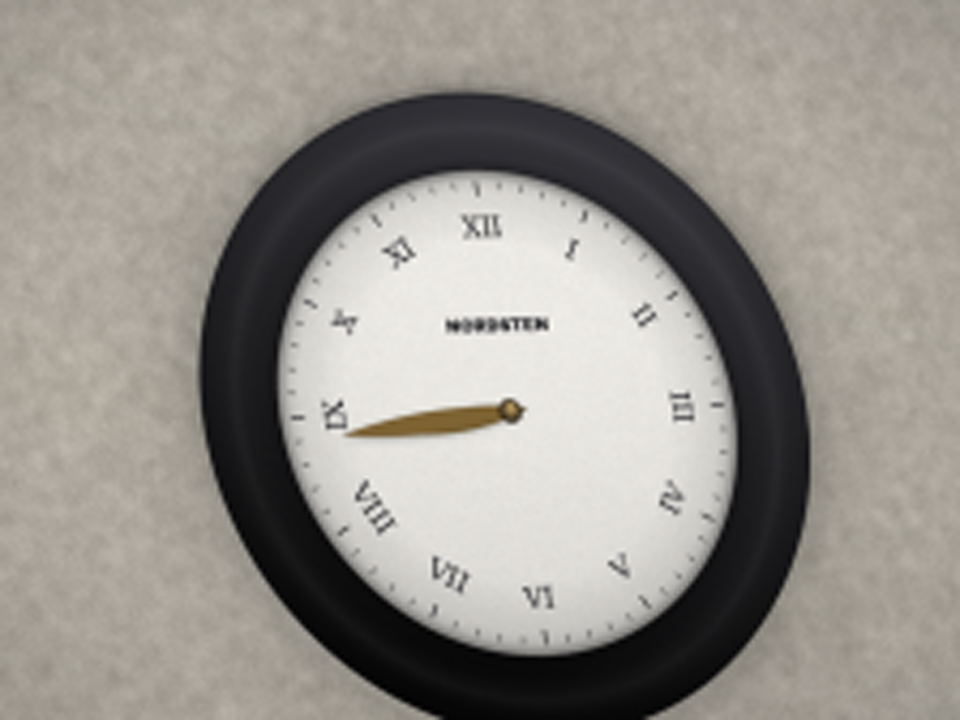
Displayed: 8 h 44 min
